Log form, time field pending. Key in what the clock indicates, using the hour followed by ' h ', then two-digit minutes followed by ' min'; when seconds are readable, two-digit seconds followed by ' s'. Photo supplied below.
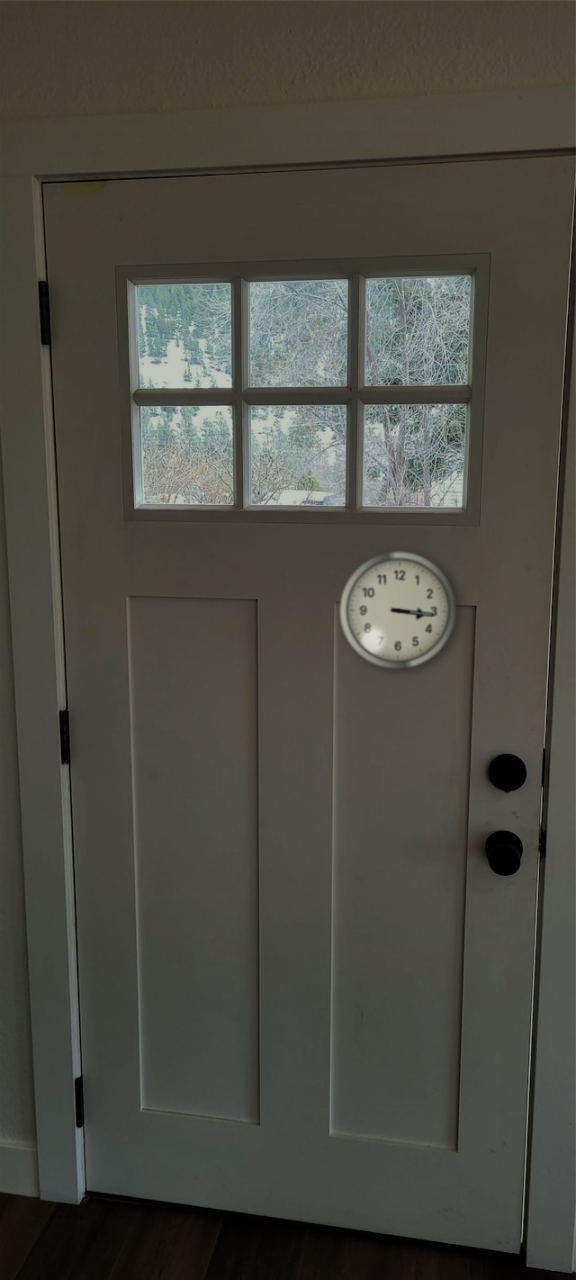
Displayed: 3 h 16 min
